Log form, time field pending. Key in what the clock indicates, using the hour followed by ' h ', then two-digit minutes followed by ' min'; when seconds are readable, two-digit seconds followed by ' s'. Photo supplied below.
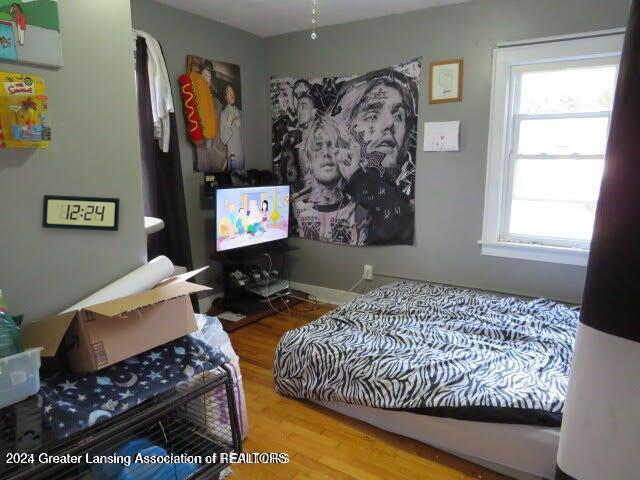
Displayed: 12 h 24 min
